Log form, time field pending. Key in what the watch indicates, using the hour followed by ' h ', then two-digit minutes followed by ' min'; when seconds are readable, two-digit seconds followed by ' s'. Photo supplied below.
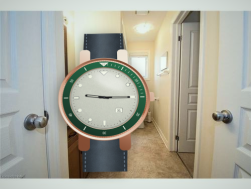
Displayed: 9 h 15 min
